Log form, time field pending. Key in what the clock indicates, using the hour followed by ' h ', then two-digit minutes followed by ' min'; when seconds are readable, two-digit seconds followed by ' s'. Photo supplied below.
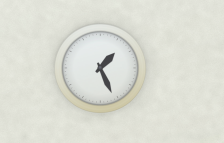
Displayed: 1 h 26 min
